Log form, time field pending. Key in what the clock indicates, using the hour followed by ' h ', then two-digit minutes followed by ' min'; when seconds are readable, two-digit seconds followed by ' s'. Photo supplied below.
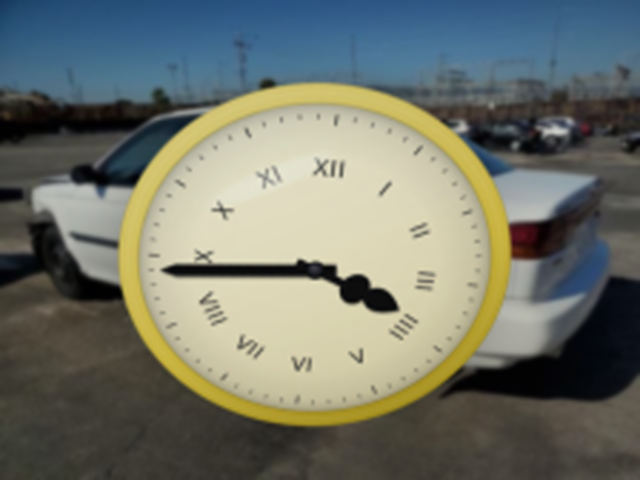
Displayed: 3 h 44 min
